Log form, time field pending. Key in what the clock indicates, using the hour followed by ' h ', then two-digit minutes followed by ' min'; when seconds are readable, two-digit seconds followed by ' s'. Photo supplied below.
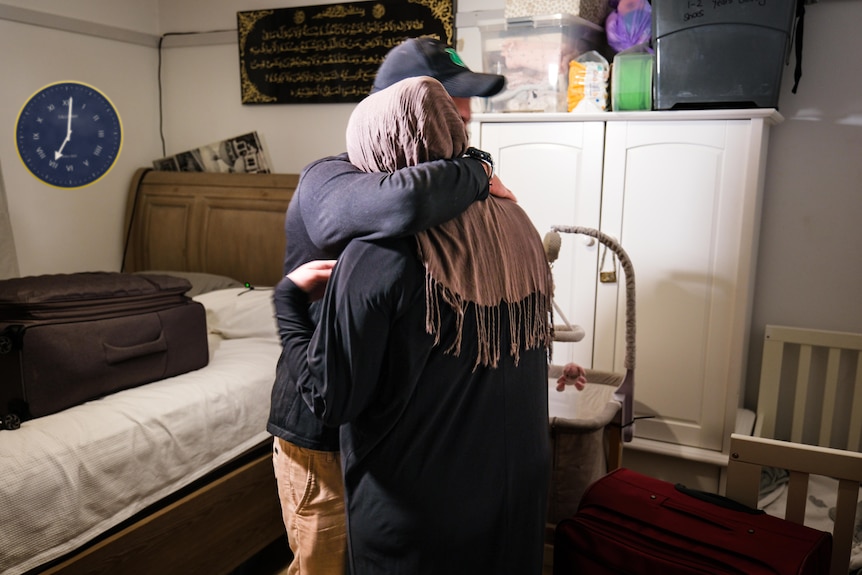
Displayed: 7 h 01 min
